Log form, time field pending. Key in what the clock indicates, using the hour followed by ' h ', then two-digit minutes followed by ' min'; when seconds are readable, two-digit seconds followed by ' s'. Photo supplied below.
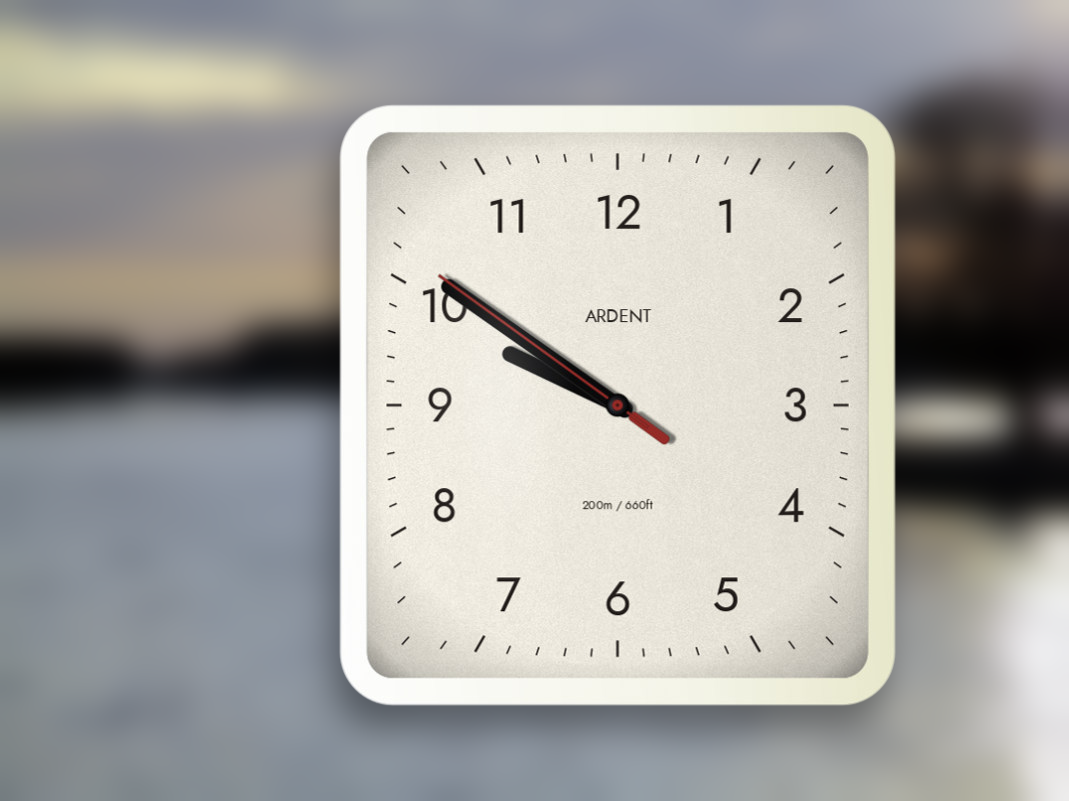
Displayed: 9 h 50 min 51 s
